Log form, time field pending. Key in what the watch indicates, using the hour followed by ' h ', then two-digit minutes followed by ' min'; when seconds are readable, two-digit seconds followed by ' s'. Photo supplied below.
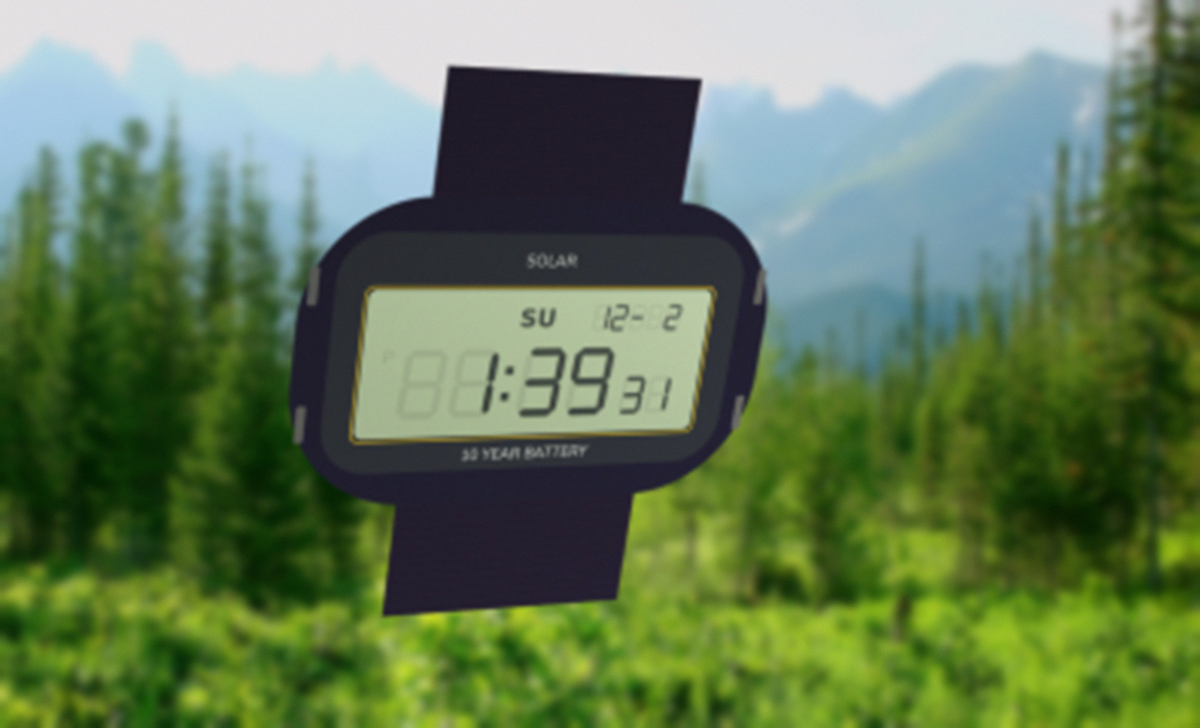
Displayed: 1 h 39 min 31 s
